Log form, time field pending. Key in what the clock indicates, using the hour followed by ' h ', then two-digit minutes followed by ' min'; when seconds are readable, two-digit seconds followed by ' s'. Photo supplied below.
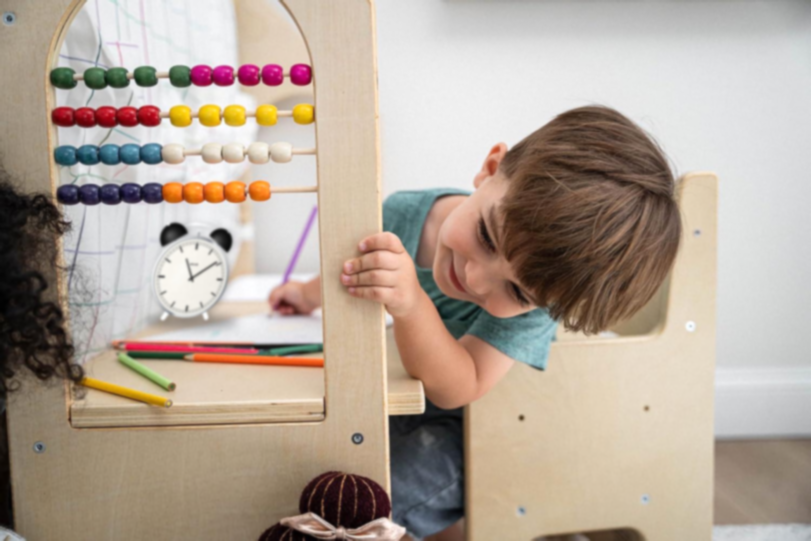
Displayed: 11 h 09 min
